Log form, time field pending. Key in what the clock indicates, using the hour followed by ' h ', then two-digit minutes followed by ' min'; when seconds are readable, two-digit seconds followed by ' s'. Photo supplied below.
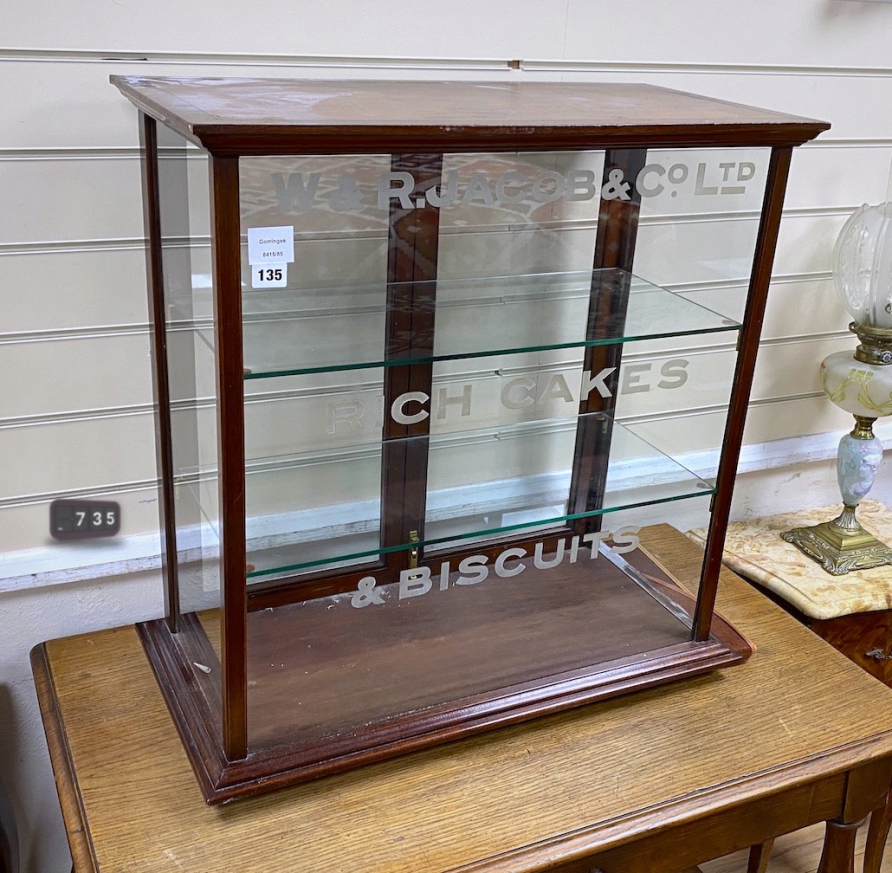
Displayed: 7 h 35 min
